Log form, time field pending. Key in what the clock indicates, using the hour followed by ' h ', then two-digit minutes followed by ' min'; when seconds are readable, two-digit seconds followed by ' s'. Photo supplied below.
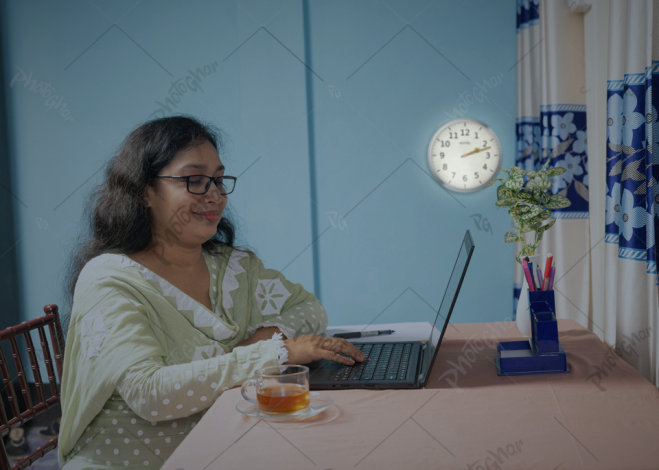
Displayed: 2 h 12 min
